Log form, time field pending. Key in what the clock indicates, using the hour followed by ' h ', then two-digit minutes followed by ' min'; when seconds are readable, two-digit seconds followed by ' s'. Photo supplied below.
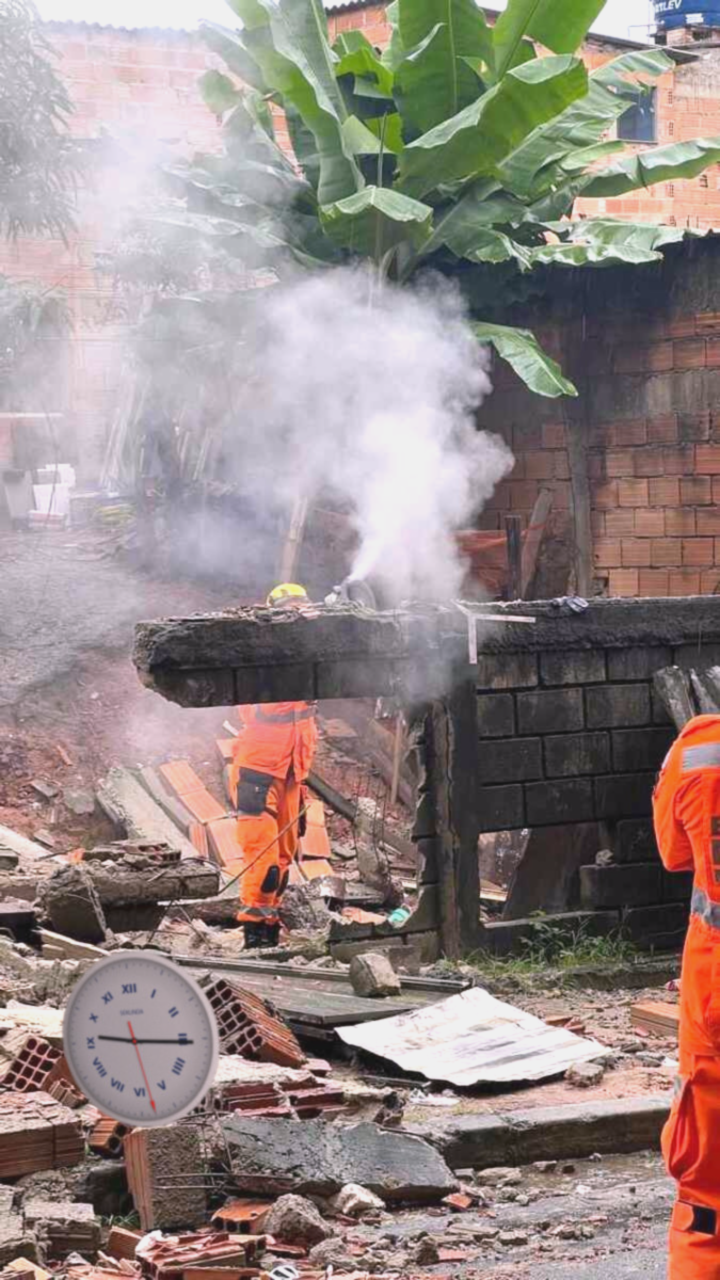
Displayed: 9 h 15 min 28 s
